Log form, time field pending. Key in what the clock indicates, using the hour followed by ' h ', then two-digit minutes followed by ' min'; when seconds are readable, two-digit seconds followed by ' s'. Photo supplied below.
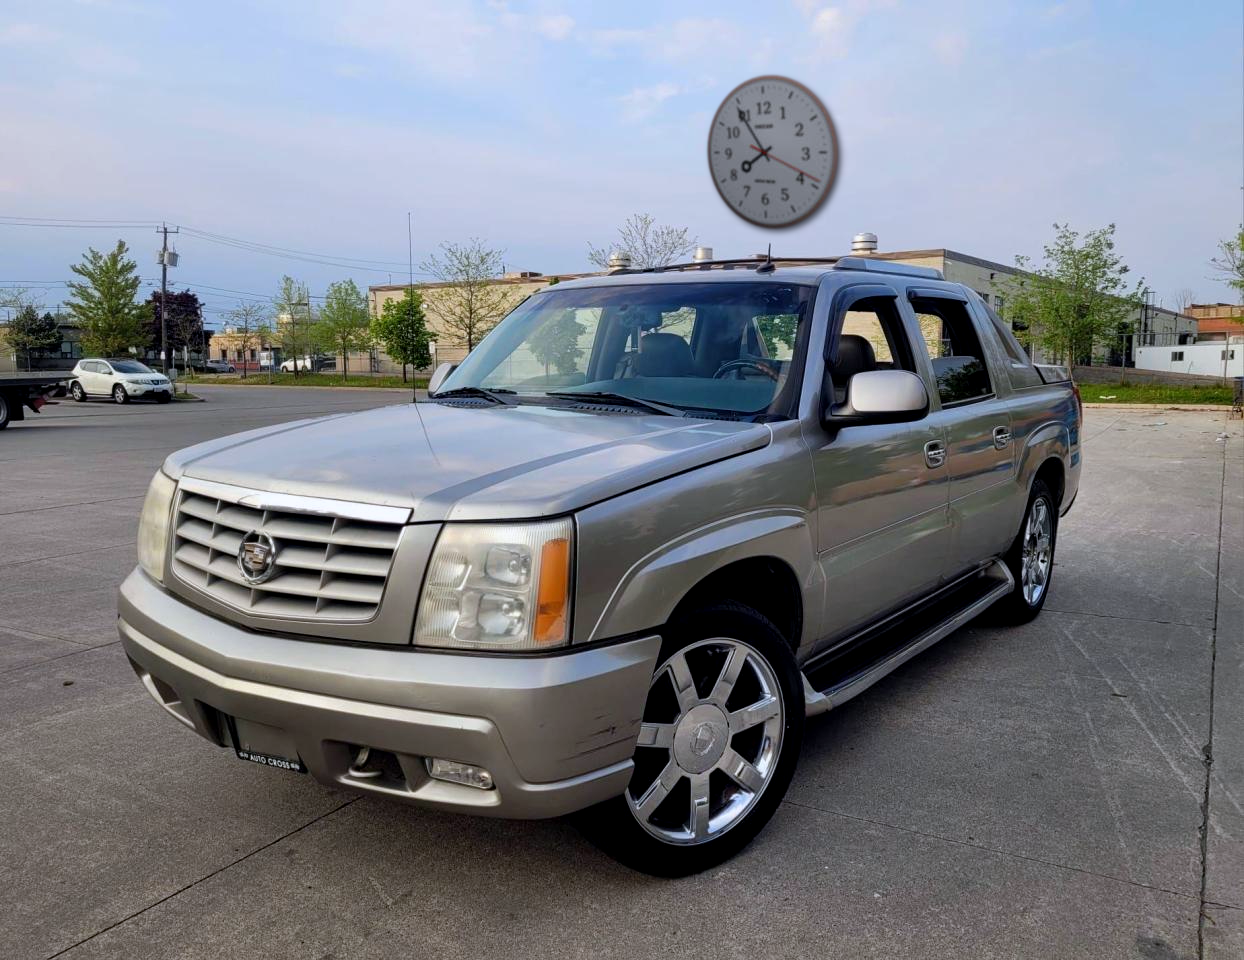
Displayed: 7 h 54 min 19 s
